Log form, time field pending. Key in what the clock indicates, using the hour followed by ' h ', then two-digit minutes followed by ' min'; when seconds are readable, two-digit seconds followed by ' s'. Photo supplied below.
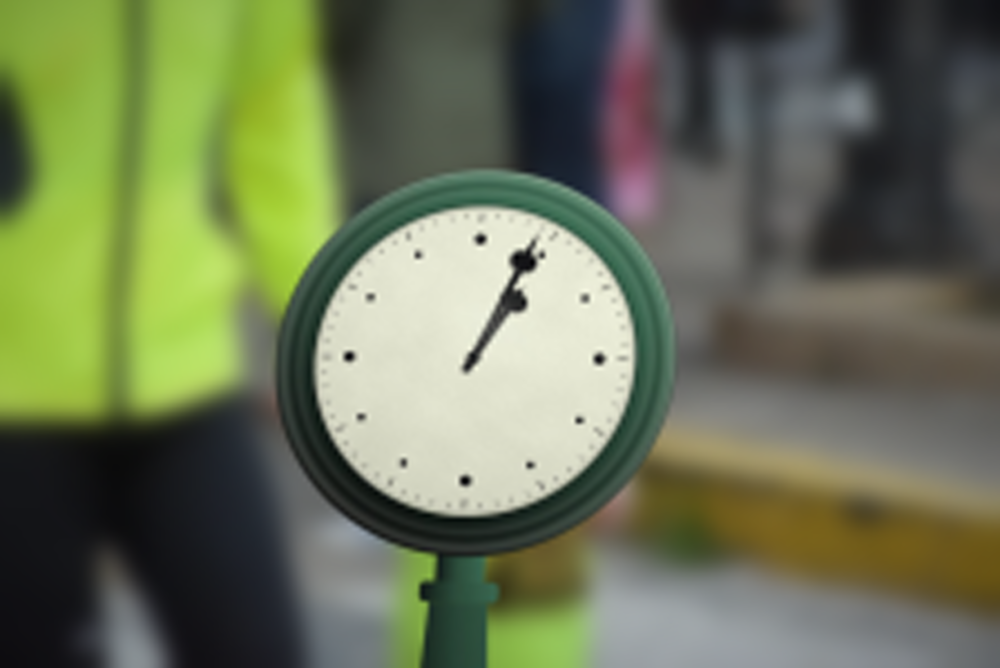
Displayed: 1 h 04 min
